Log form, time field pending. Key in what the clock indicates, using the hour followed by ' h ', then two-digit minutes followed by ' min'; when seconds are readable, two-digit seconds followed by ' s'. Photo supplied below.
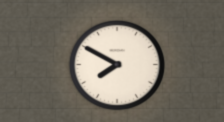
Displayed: 7 h 50 min
